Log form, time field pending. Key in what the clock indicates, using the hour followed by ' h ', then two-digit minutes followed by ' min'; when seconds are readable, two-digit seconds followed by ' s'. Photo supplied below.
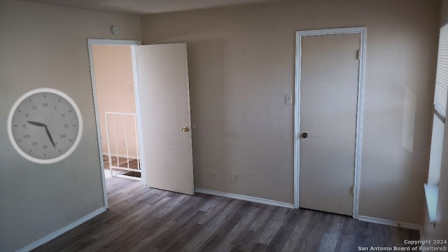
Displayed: 9 h 26 min
